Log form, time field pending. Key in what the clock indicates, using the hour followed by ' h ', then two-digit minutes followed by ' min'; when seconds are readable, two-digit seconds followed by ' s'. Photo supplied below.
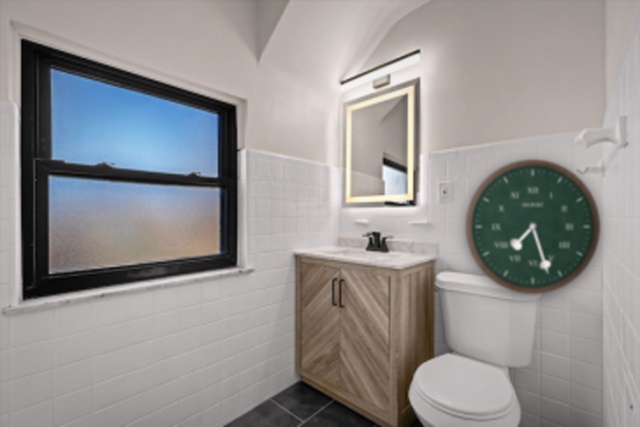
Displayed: 7 h 27 min
